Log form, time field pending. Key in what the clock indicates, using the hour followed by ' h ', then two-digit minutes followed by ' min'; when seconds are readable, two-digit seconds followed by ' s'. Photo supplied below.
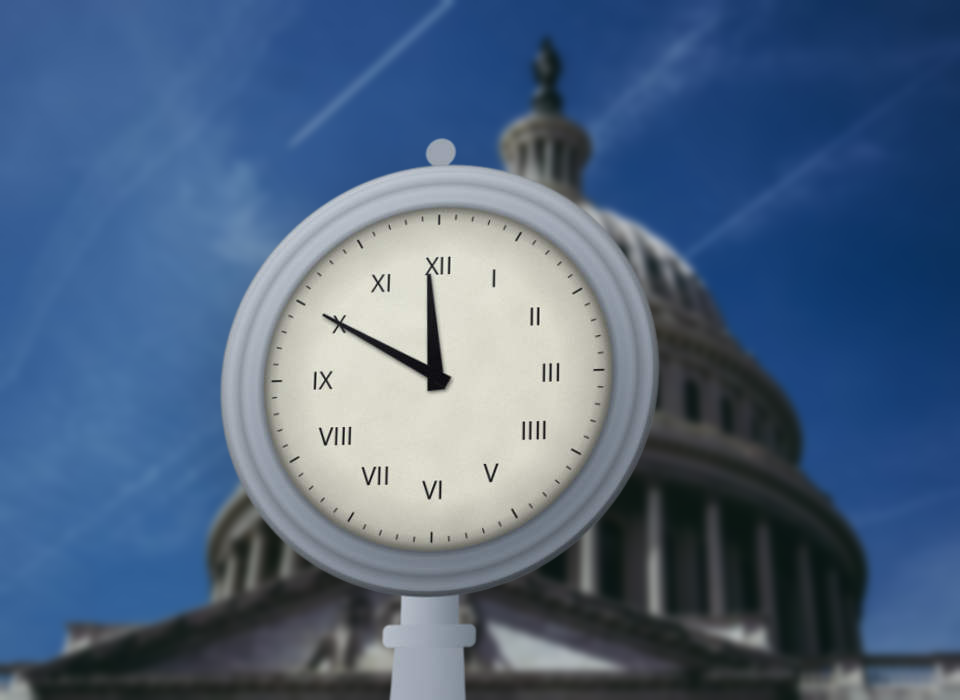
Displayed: 11 h 50 min
